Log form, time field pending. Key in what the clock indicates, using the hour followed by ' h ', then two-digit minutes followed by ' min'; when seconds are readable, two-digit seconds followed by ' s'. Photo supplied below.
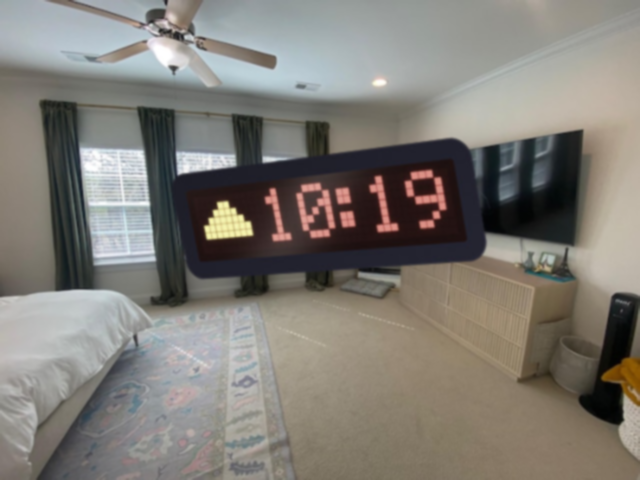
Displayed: 10 h 19 min
